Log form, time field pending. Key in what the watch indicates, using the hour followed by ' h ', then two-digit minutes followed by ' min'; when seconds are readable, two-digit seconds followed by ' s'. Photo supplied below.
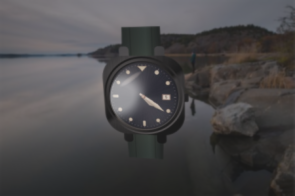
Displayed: 4 h 21 min
